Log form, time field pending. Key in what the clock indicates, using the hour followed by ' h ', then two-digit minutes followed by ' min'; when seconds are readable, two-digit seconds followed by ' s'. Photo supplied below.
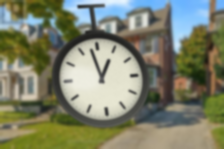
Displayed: 12 h 58 min
